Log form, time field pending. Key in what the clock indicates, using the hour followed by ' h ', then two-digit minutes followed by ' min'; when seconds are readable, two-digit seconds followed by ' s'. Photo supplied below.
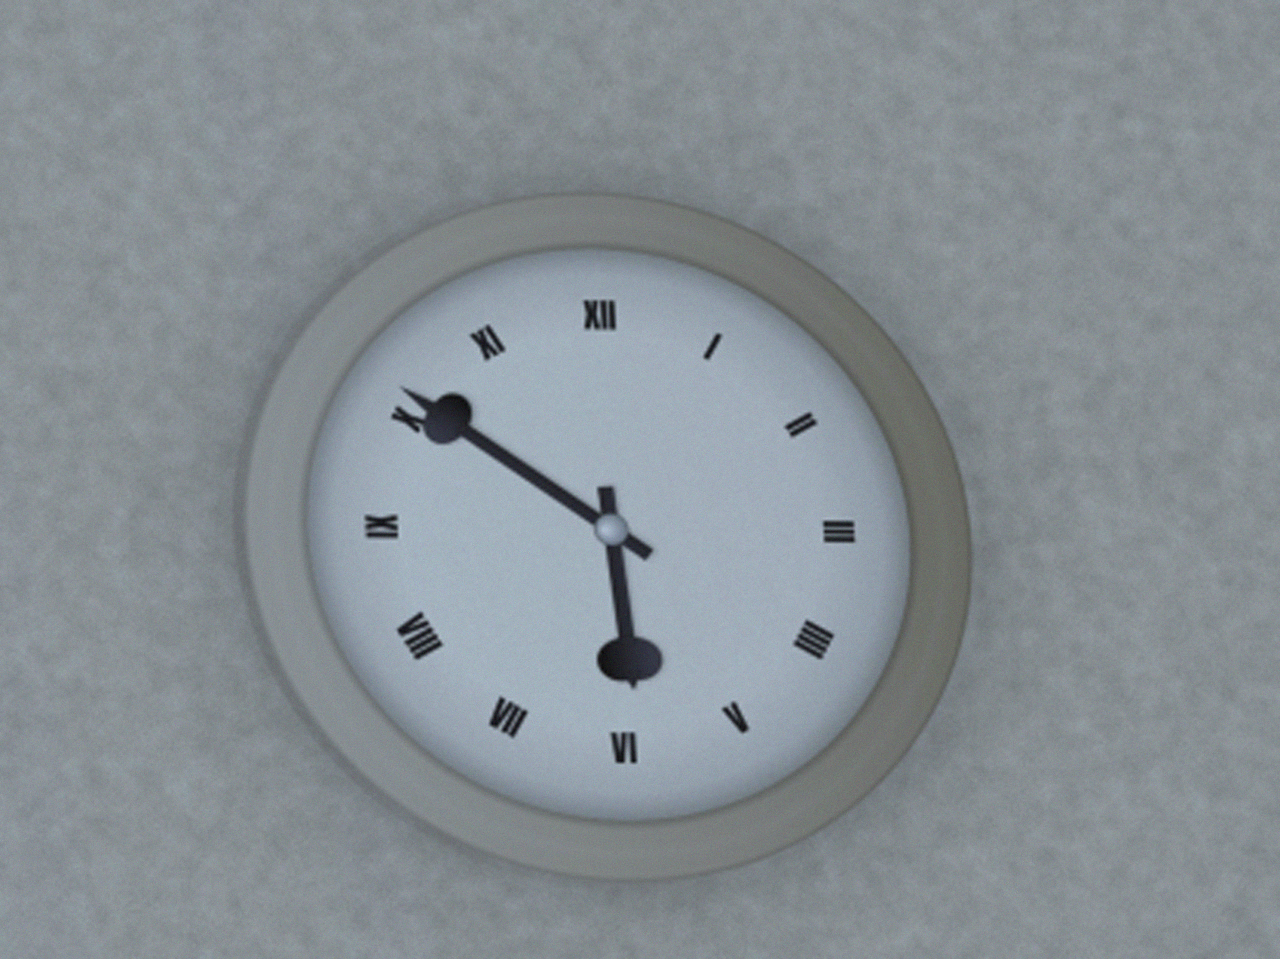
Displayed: 5 h 51 min
